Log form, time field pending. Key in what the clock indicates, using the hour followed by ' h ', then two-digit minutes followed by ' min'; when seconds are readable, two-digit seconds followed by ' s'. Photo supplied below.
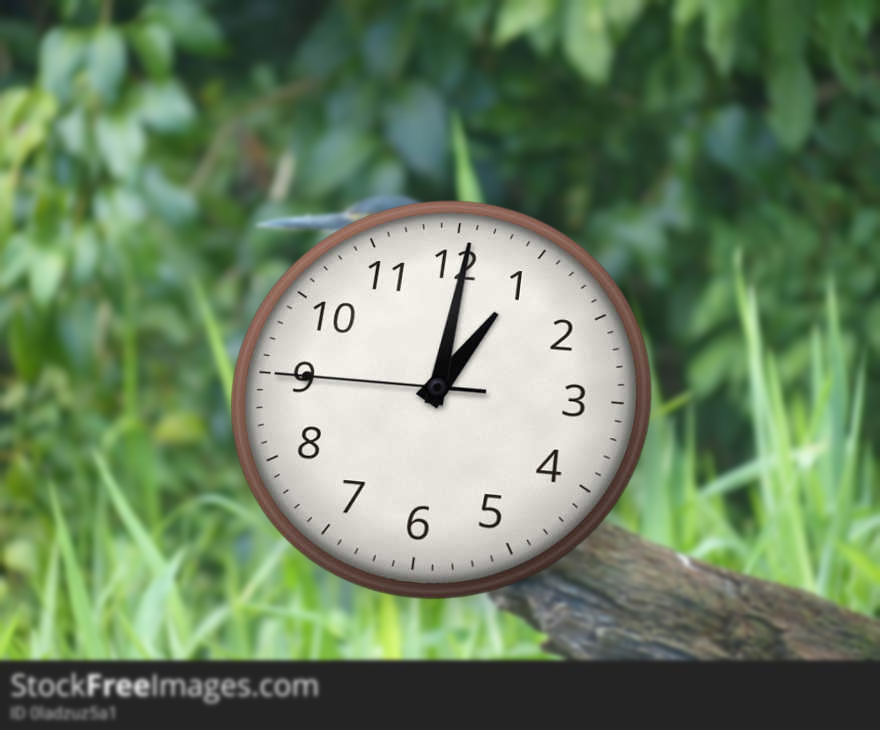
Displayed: 1 h 00 min 45 s
